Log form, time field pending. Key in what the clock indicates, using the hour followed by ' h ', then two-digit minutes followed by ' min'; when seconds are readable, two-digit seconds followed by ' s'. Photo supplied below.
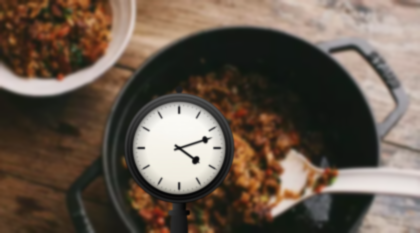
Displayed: 4 h 12 min
